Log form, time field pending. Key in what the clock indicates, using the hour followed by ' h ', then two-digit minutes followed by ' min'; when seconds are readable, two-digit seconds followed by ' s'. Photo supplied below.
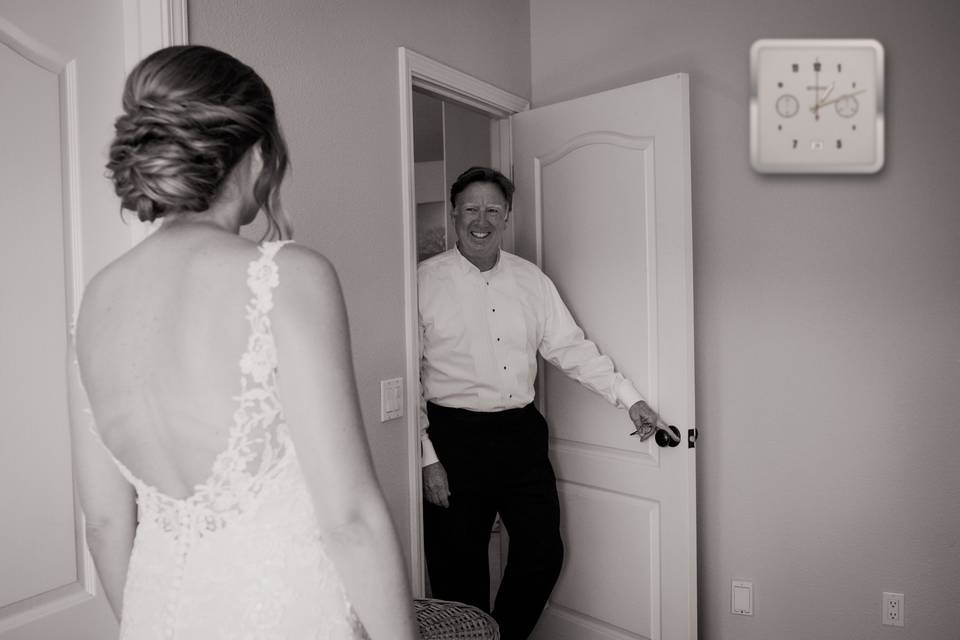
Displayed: 1 h 12 min
